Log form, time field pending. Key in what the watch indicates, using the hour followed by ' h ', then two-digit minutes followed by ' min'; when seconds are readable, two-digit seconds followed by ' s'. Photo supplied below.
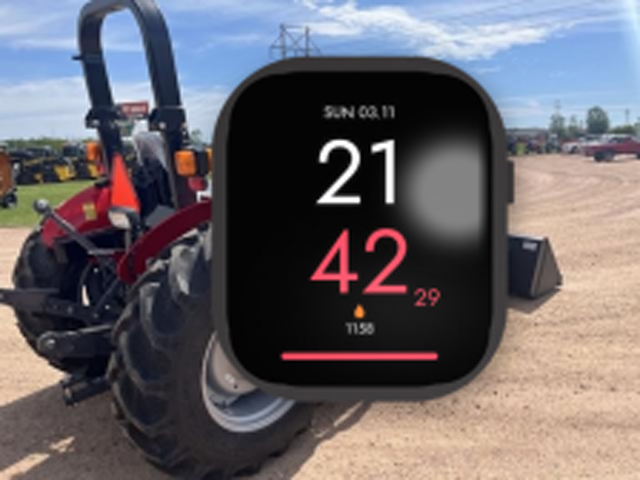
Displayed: 21 h 42 min 29 s
